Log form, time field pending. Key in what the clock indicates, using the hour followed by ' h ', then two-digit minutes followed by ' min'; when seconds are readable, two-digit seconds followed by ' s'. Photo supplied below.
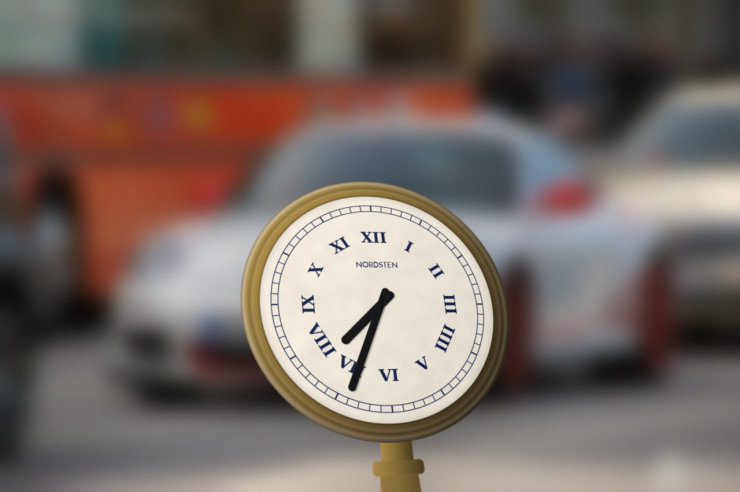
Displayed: 7 h 34 min
